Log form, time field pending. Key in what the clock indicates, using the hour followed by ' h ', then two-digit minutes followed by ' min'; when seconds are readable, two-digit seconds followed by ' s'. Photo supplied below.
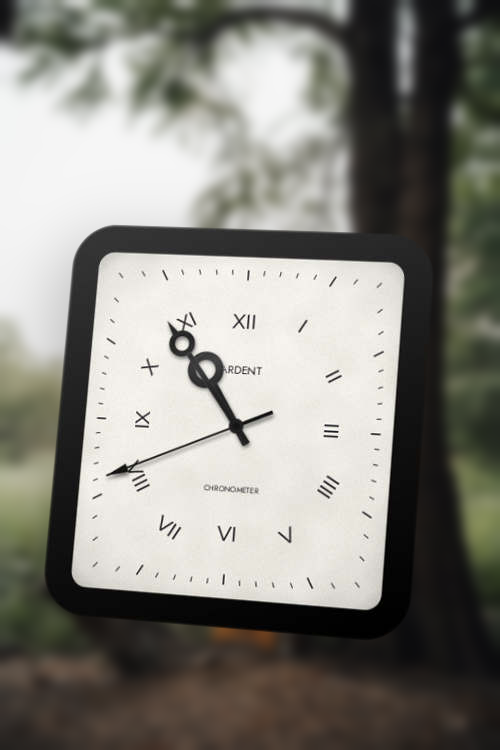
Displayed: 10 h 53 min 41 s
